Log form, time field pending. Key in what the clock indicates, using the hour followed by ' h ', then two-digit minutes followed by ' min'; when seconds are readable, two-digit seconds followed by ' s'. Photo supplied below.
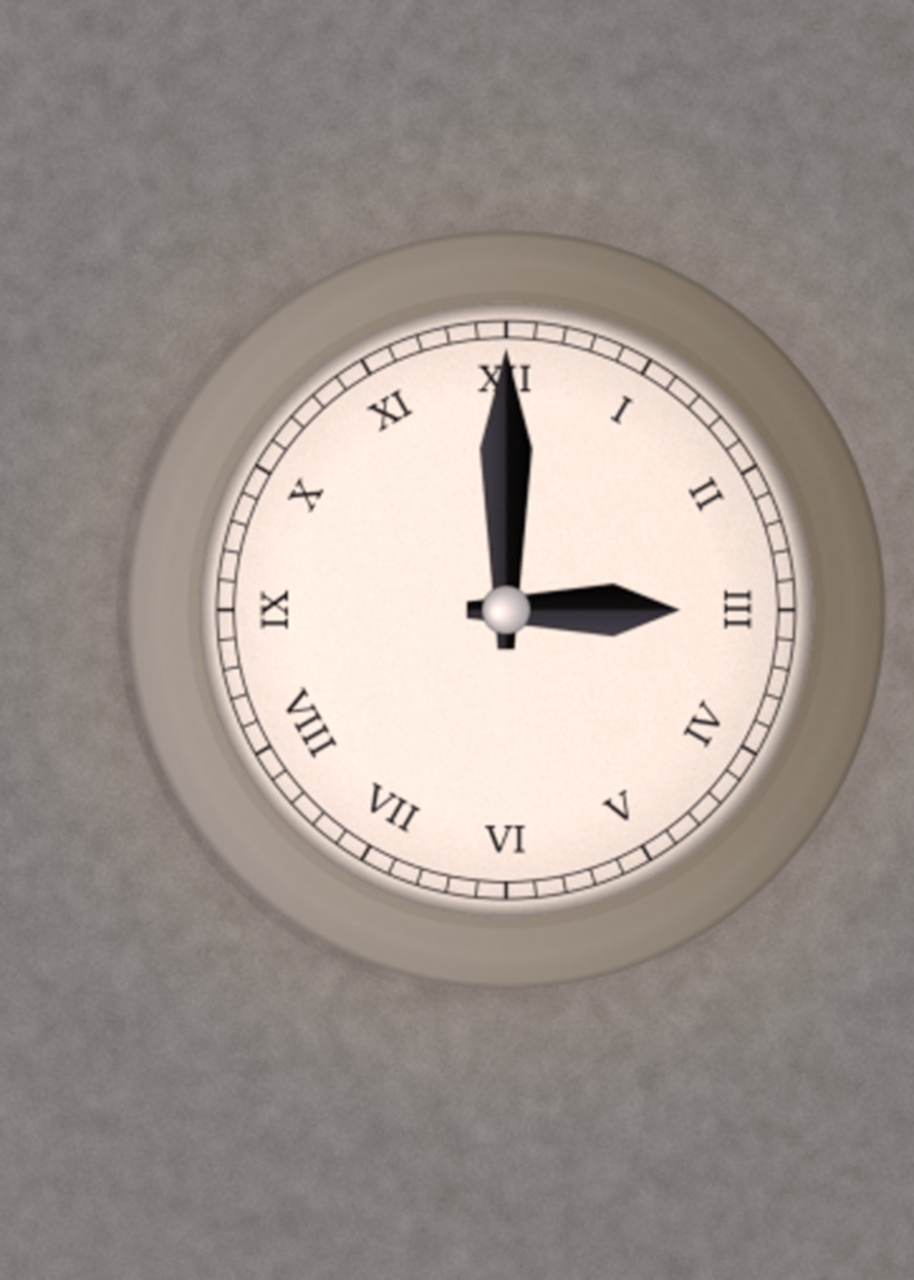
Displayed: 3 h 00 min
